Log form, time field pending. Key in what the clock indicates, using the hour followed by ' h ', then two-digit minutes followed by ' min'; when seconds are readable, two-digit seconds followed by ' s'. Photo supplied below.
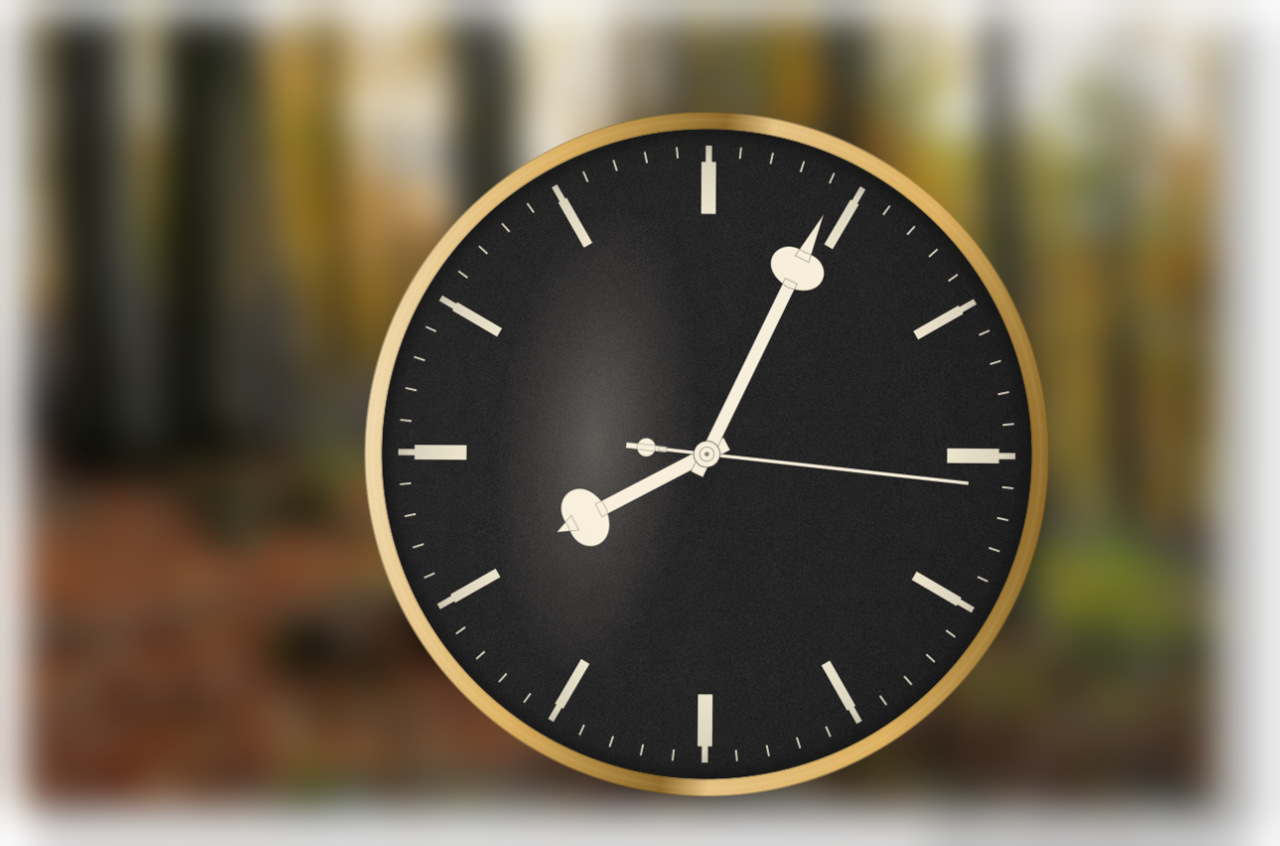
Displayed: 8 h 04 min 16 s
